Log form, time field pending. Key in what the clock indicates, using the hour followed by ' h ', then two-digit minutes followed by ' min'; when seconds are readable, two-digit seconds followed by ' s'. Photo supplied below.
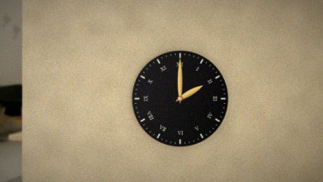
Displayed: 2 h 00 min
